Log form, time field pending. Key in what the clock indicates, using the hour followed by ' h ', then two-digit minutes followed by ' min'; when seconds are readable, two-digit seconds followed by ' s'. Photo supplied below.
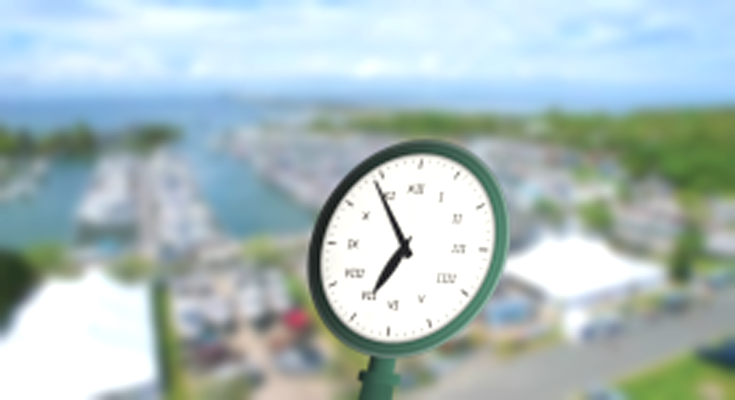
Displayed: 6 h 54 min
